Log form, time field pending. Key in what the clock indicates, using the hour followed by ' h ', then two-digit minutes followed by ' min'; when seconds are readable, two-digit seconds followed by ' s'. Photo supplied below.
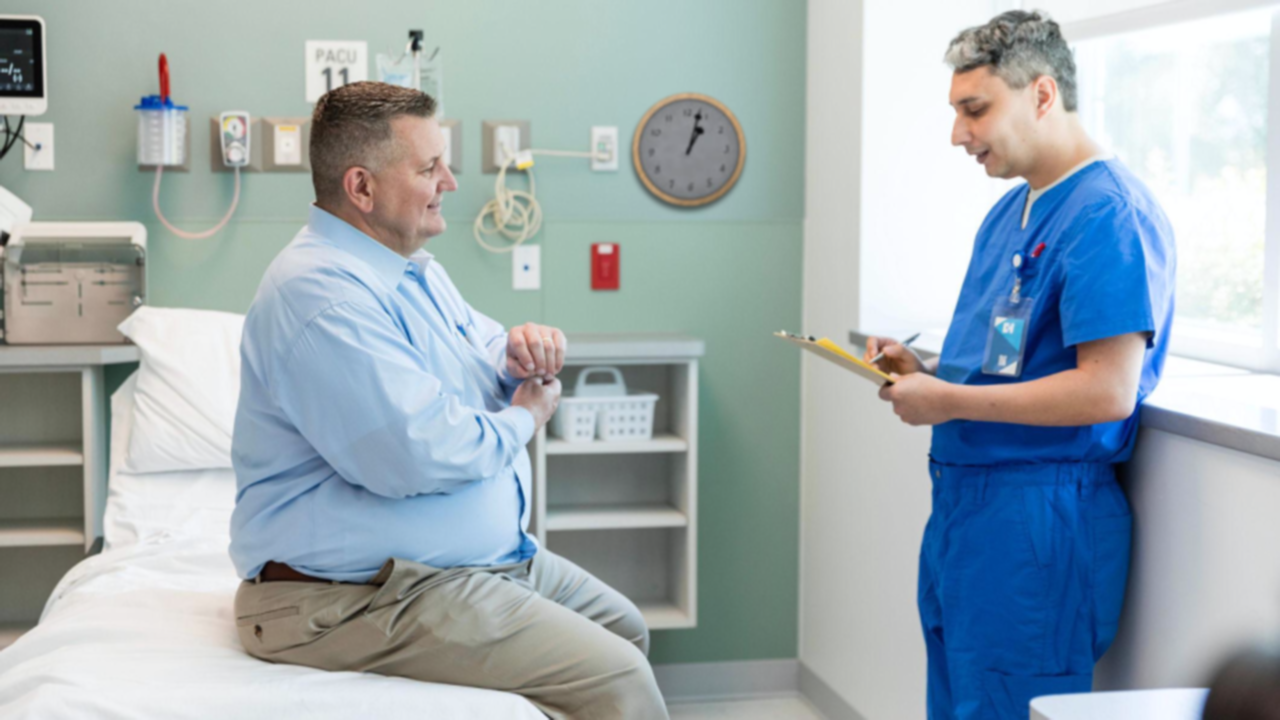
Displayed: 1 h 03 min
